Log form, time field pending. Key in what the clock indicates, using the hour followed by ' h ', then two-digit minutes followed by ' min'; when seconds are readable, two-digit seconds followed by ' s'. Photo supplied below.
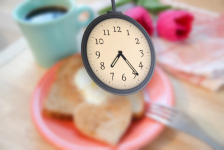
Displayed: 7 h 24 min
